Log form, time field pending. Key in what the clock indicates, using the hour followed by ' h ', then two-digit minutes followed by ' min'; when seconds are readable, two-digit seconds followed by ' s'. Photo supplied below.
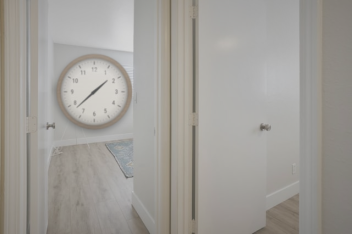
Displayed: 1 h 38 min
